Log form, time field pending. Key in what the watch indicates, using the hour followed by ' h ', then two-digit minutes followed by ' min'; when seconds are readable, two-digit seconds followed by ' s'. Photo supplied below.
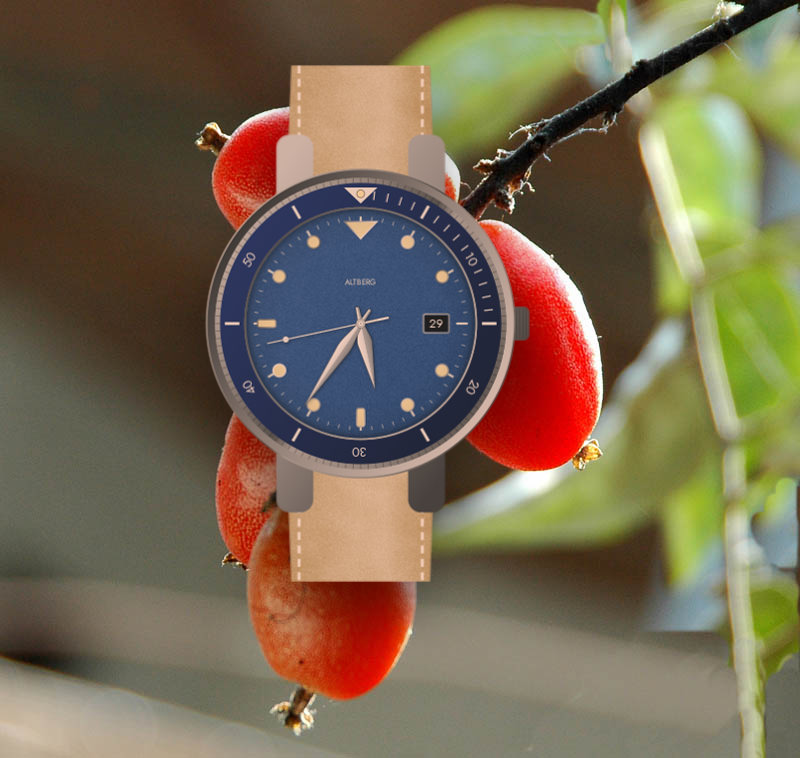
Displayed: 5 h 35 min 43 s
